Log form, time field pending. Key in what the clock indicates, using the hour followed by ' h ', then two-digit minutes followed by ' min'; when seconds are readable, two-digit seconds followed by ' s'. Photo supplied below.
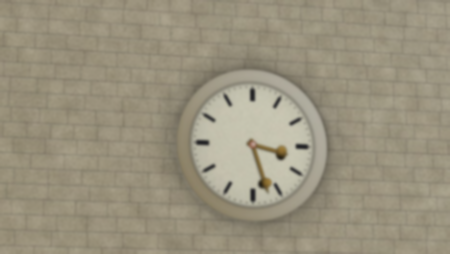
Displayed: 3 h 27 min
